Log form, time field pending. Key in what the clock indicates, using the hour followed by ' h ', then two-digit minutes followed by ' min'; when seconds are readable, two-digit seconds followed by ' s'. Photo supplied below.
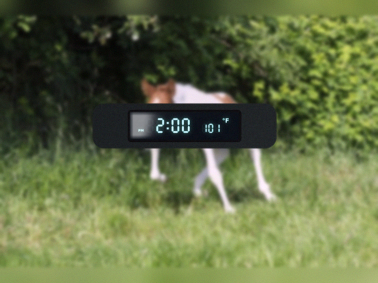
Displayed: 2 h 00 min
